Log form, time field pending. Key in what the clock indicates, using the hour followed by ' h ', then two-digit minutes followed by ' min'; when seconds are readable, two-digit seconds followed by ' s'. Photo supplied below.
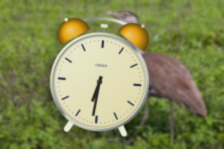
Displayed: 6 h 31 min
